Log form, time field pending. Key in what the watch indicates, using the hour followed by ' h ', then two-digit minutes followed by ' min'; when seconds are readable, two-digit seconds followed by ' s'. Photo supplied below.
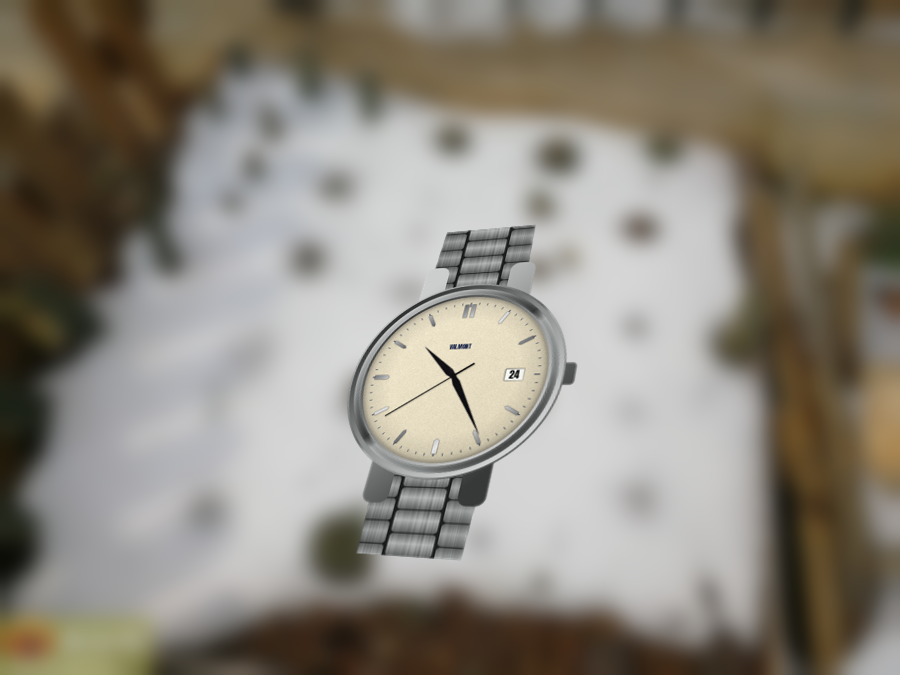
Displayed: 10 h 24 min 39 s
